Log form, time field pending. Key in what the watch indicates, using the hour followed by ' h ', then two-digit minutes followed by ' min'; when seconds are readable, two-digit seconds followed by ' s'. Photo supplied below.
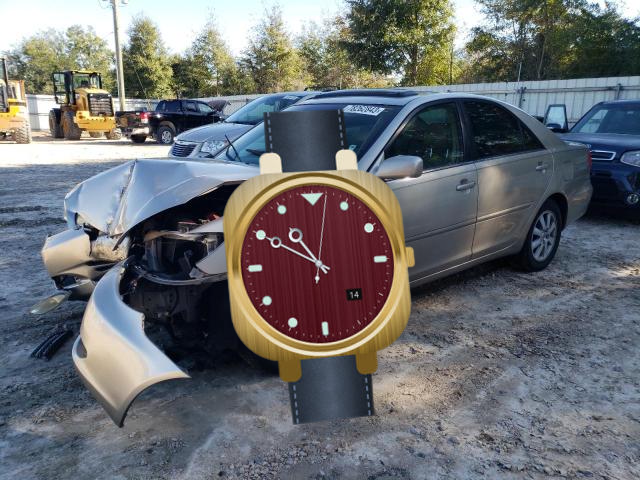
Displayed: 10 h 50 min 02 s
